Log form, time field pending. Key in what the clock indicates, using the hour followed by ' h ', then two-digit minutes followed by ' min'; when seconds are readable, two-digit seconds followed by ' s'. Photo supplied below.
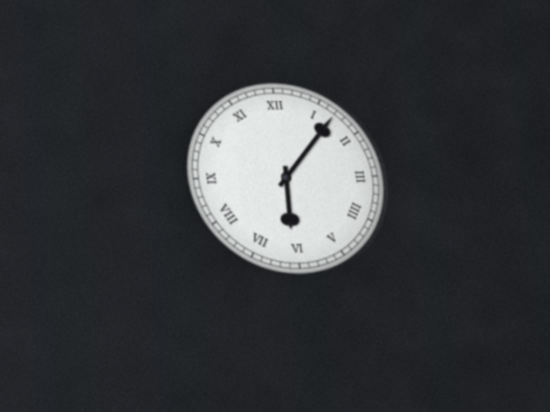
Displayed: 6 h 07 min
